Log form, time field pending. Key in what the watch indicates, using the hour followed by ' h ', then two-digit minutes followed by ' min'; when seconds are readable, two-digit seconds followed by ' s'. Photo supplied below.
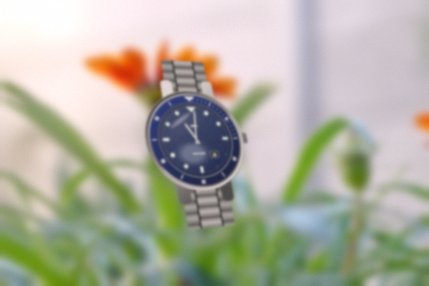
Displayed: 11 h 01 min
